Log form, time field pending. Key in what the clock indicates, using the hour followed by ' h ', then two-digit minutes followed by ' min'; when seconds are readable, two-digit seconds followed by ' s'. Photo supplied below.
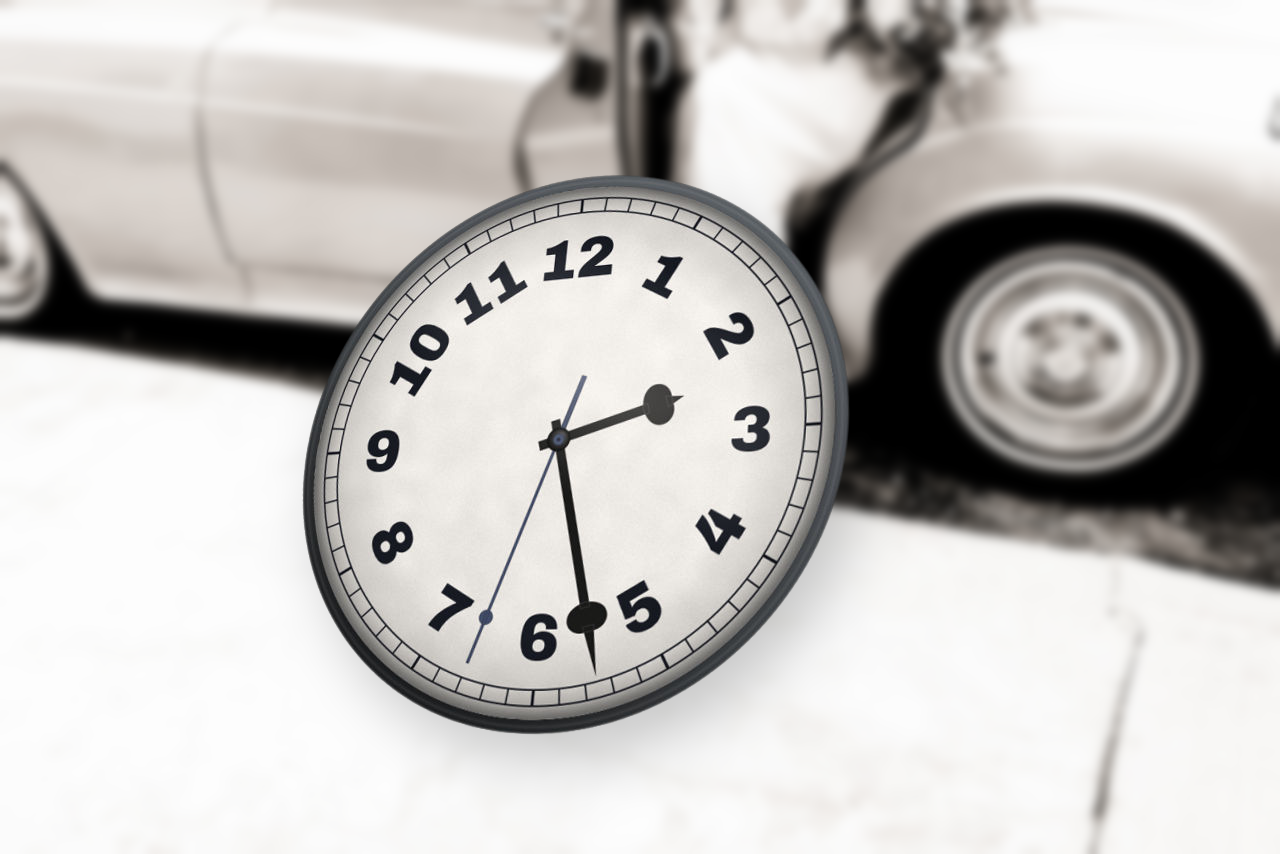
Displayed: 2 h 27 min 33 s
